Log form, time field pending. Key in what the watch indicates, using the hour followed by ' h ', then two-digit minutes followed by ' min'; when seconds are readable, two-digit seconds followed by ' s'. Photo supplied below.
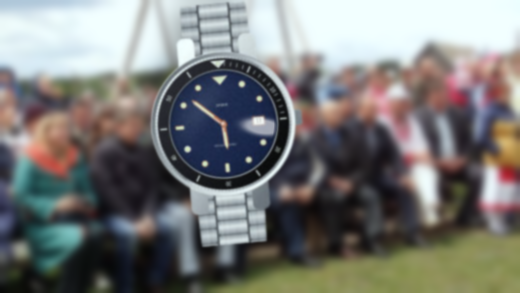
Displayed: 5 h 52 min
